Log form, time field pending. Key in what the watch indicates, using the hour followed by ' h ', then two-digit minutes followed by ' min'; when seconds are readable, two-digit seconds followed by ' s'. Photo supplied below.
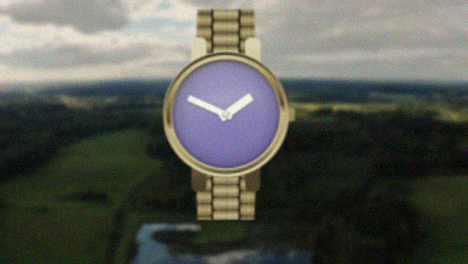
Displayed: 1 h 49 min
